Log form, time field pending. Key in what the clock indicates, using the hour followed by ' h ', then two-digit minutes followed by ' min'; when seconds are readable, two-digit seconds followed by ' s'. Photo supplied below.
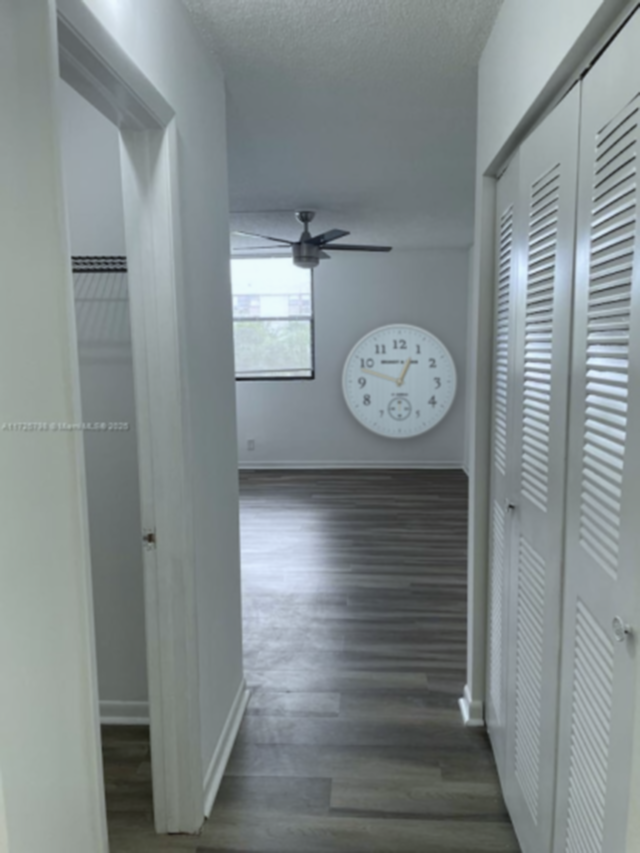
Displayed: 12 h 48 min
